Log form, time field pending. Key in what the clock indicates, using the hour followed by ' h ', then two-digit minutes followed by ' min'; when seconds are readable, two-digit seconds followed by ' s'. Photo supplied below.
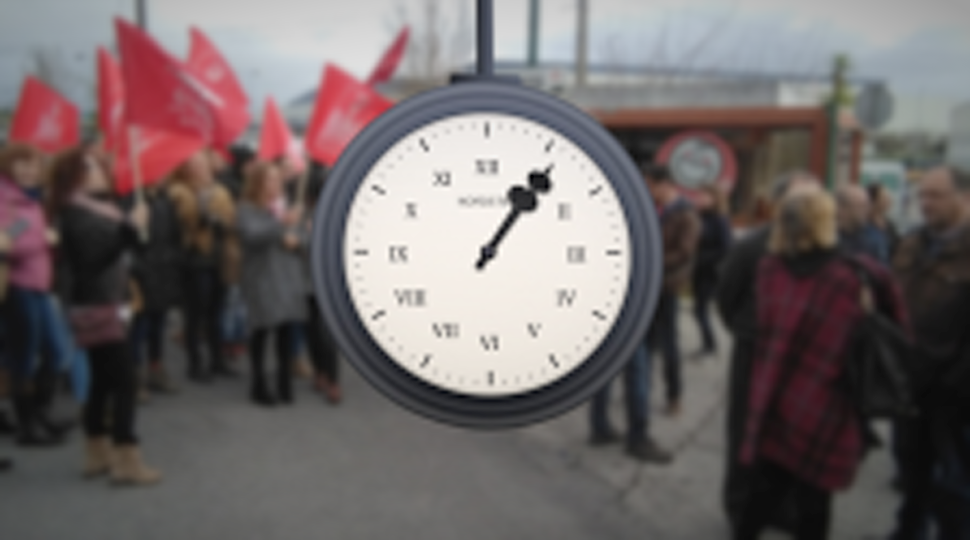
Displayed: 1 h 06 min
